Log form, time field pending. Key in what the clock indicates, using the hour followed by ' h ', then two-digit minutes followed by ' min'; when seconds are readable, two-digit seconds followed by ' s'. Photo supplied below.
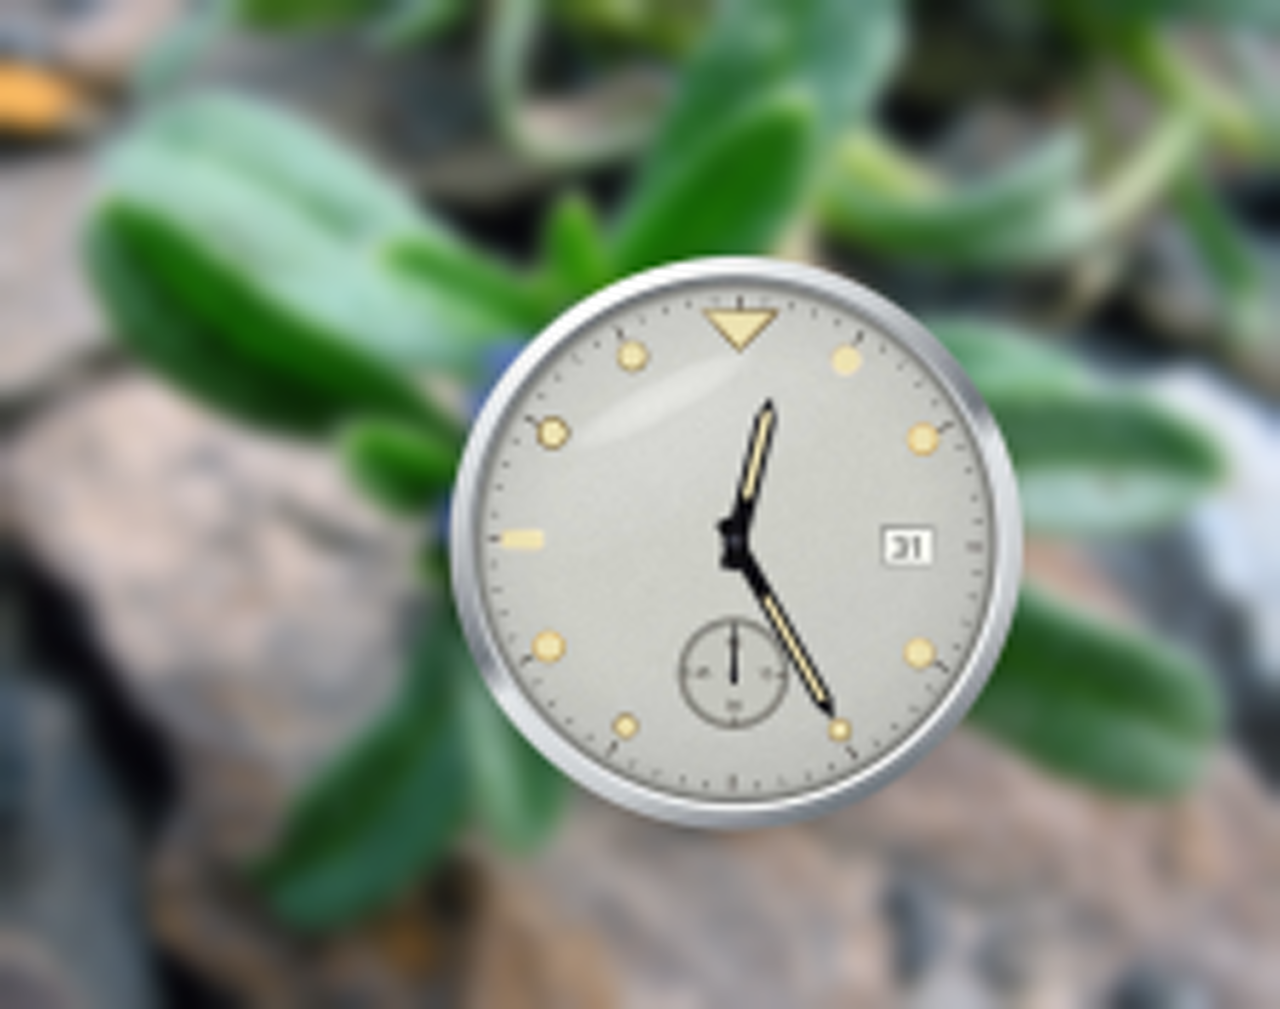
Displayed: 12 h 25 min
